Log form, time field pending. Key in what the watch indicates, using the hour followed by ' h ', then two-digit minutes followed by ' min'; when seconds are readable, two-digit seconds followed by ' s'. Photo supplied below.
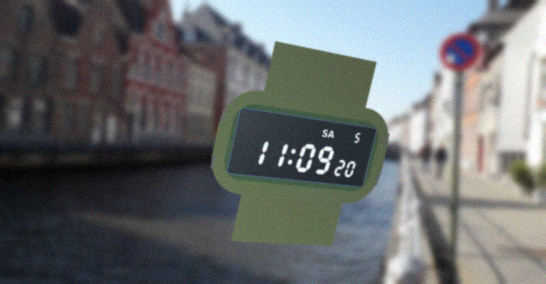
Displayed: 11 h 09 min 20 s
